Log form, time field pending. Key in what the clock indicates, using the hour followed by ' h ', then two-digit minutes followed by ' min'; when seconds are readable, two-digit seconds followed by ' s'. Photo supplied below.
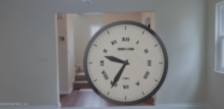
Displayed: 9 h 35 min
